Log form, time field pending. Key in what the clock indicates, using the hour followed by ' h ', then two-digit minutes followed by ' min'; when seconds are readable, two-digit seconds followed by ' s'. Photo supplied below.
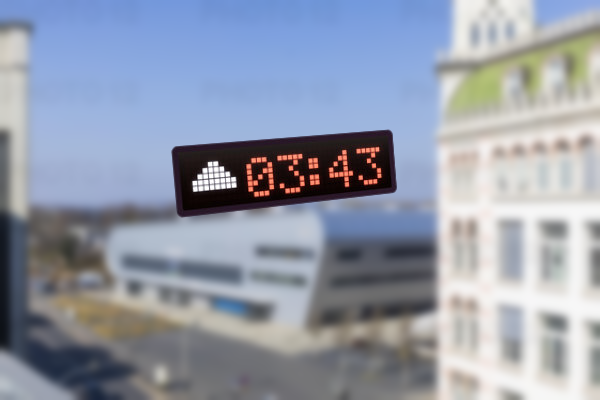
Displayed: 3 h 43 min
